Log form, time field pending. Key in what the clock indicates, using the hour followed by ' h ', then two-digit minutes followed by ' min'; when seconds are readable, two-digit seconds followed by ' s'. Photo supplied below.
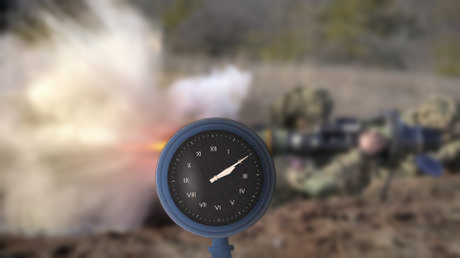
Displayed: 2 h 10 min
